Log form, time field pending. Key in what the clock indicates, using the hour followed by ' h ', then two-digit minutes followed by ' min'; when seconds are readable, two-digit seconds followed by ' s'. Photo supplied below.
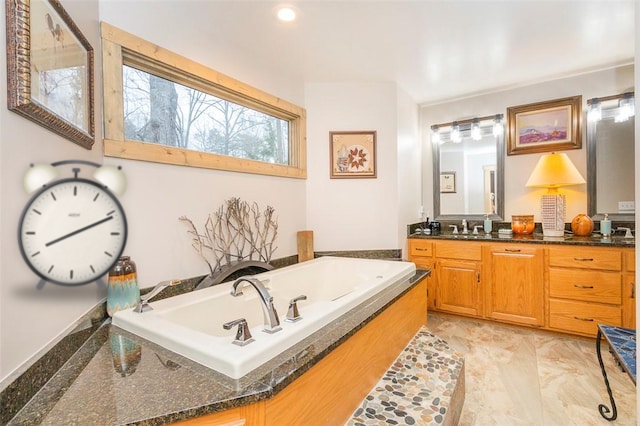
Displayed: 8 h 11 min
